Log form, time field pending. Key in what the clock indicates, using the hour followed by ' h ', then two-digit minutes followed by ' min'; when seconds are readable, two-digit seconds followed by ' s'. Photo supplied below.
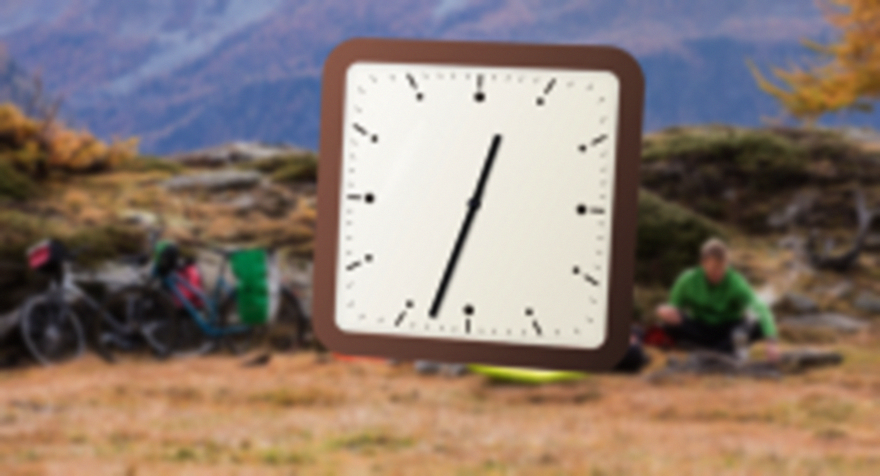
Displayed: 12 h 33 min
